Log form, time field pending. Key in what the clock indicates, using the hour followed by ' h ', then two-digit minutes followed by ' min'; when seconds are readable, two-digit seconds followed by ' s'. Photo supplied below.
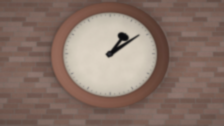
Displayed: 1 h 09 min
